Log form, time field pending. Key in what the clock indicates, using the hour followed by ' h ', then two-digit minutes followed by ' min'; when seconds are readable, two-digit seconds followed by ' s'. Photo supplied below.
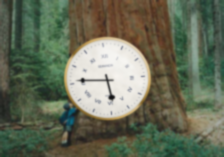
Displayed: 5 h 46 min
